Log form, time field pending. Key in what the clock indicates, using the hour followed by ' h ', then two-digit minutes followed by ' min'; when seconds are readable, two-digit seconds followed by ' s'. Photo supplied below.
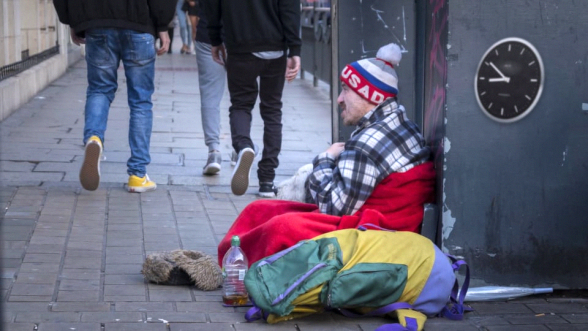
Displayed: 8 h 51 min
